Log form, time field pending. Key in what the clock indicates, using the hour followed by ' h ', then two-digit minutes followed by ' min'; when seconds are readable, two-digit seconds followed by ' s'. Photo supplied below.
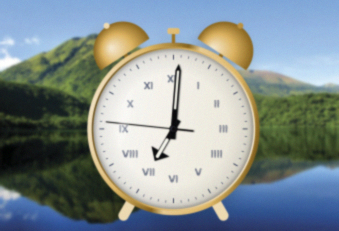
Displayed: 7 h 00 min 46 s
